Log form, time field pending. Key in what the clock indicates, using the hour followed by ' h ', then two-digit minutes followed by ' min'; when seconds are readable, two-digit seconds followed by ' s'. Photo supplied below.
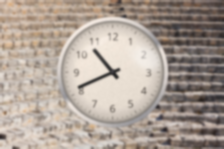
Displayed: 10 h 41 min
